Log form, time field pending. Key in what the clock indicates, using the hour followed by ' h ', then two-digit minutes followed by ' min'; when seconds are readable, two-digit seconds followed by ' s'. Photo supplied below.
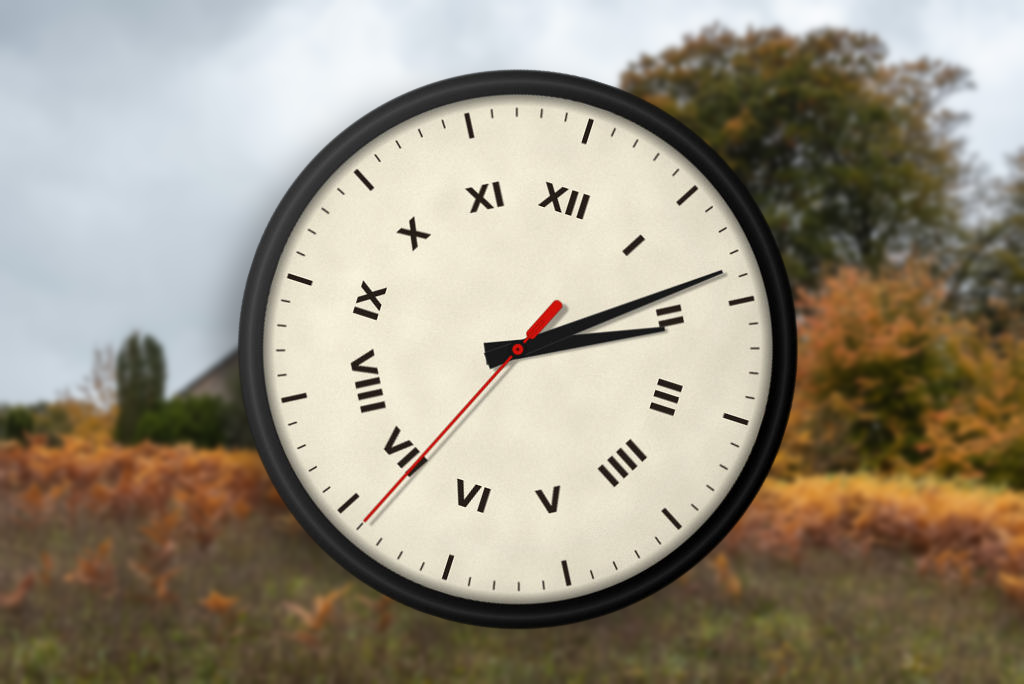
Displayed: 2 h 08 min 34 s
